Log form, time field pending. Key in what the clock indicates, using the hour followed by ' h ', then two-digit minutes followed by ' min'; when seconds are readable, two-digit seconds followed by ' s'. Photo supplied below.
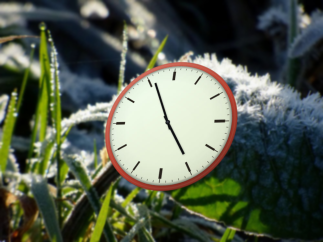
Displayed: 4 h 56 min
